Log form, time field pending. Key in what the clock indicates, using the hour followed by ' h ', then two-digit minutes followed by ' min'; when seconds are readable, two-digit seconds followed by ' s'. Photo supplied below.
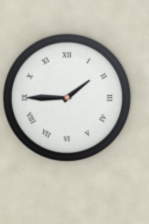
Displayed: 1 h 45 min
